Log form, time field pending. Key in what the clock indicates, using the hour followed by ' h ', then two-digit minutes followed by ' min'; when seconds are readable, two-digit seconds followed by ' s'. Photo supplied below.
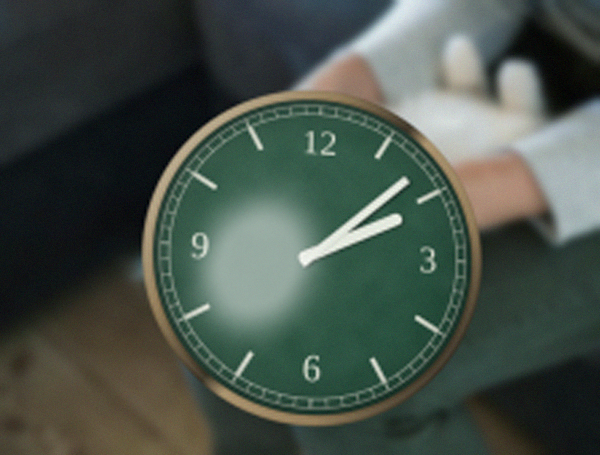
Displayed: 2 h 08 min
